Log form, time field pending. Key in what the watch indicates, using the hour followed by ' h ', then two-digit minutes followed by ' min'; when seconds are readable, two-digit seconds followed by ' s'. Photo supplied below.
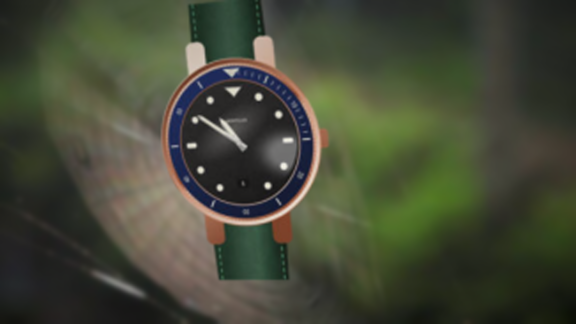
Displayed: 10 h 51 min
